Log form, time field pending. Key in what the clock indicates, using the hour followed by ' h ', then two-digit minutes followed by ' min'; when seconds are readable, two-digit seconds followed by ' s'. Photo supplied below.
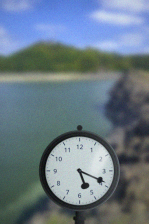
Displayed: 5 h 19 min
